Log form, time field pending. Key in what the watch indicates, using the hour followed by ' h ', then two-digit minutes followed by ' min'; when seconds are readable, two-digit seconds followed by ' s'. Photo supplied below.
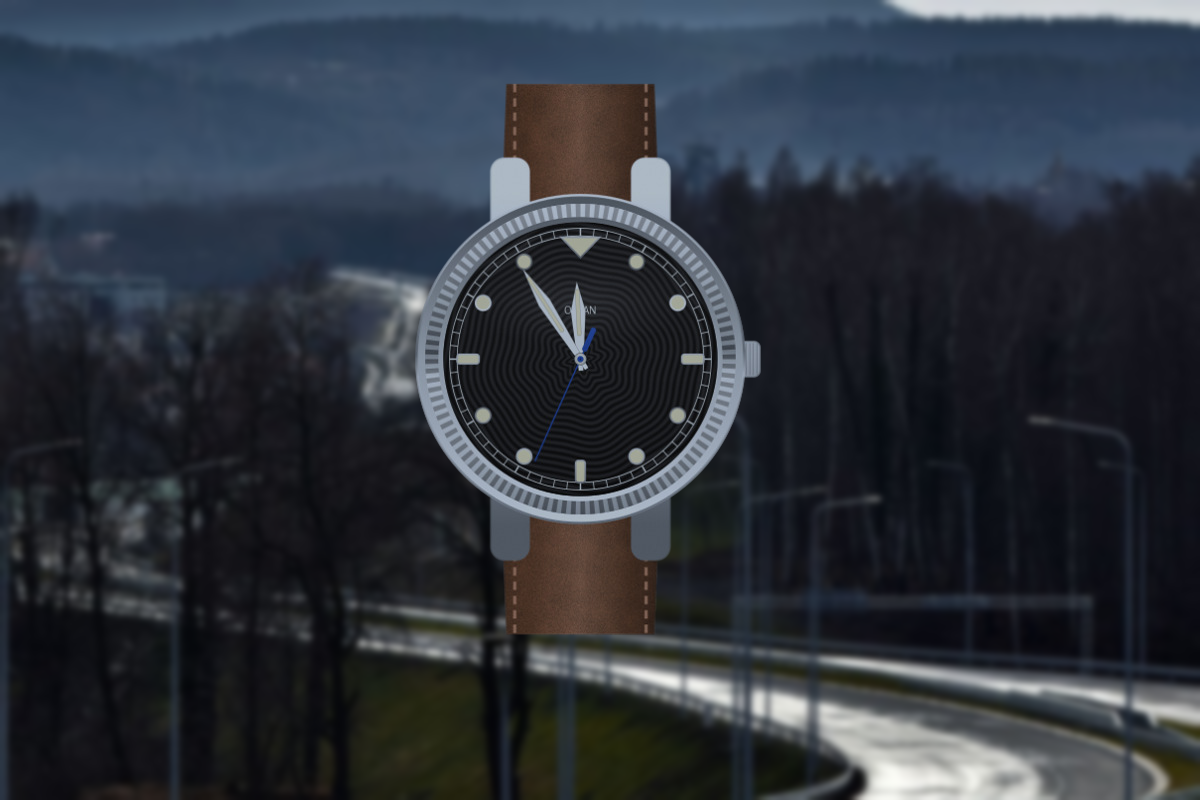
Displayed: 11 h 54 min 34 s
